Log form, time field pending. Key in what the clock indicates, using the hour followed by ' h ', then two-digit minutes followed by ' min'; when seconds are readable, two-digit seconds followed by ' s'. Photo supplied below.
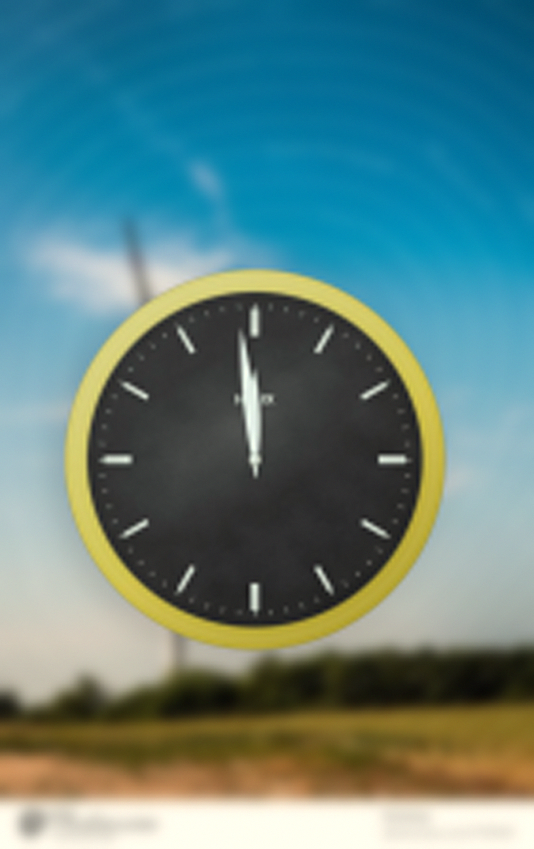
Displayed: 11 h 59 min
